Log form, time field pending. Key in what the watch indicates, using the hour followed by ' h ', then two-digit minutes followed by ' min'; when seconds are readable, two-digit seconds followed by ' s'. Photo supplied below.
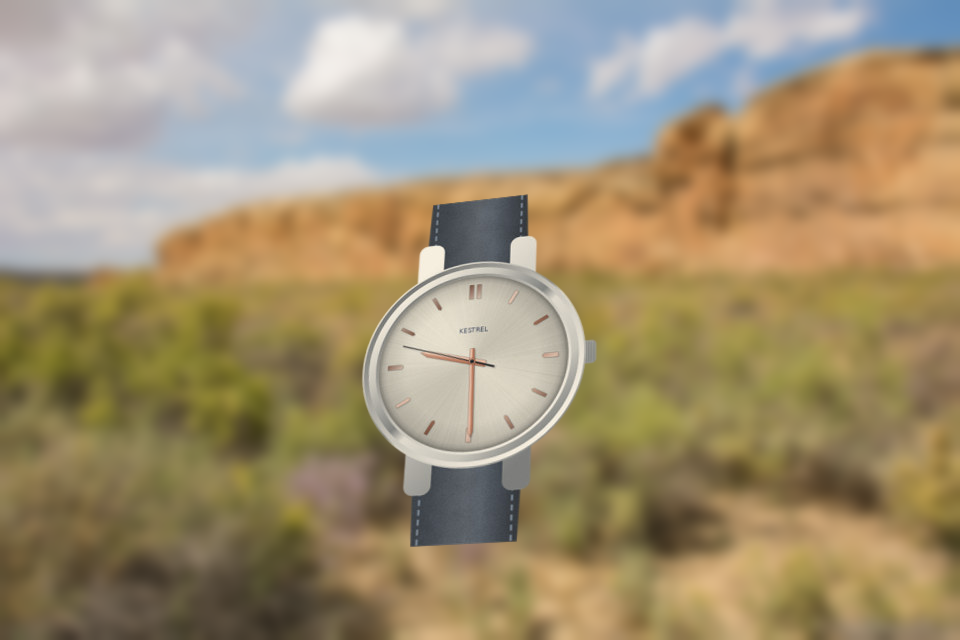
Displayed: 9 h 29 min 48 s
